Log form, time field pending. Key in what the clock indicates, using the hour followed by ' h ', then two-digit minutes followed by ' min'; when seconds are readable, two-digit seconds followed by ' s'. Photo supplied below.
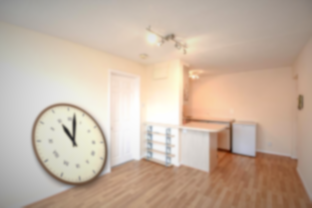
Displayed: 11 h 02 min
